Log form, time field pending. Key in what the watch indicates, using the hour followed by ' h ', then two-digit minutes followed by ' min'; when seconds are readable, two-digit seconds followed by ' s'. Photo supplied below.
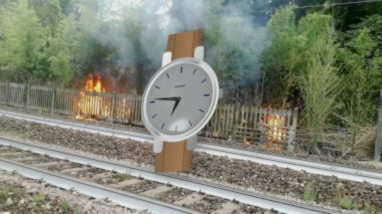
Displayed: 6 h 46 min
